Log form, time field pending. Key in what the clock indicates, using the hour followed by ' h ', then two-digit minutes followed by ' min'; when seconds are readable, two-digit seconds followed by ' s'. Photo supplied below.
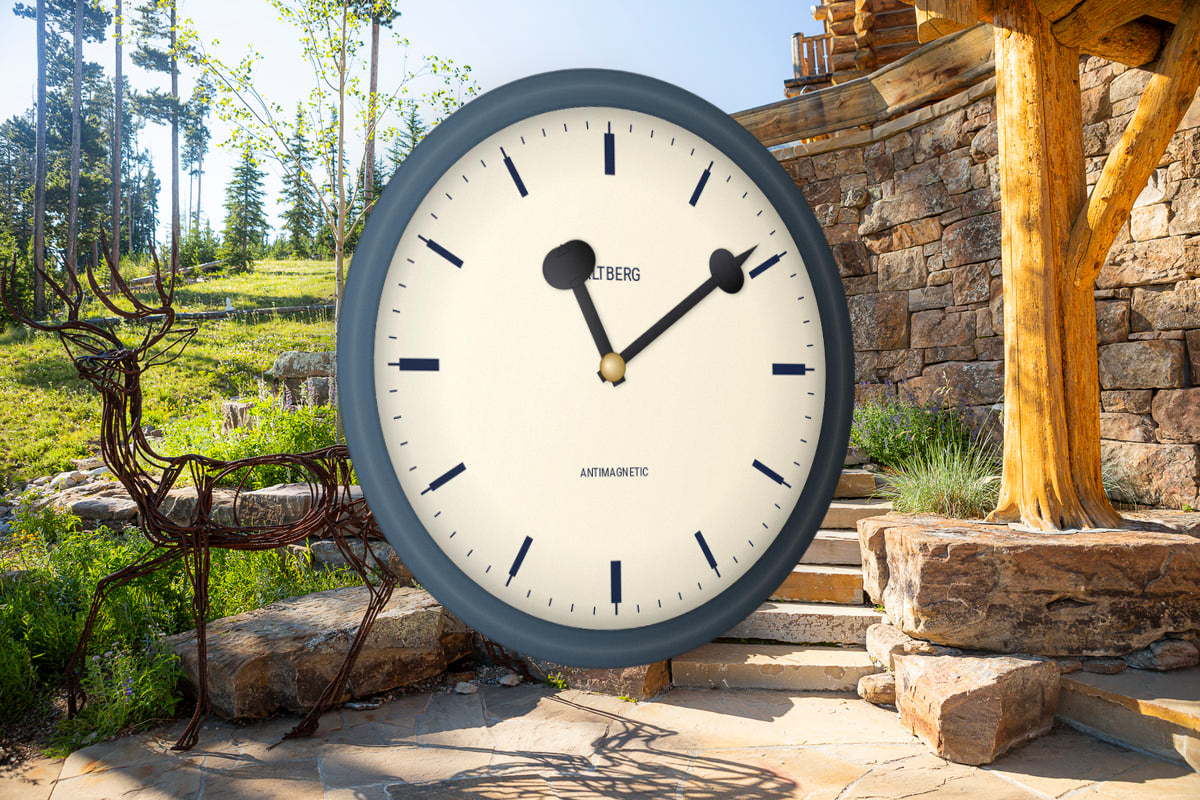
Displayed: 11 h 09 min
